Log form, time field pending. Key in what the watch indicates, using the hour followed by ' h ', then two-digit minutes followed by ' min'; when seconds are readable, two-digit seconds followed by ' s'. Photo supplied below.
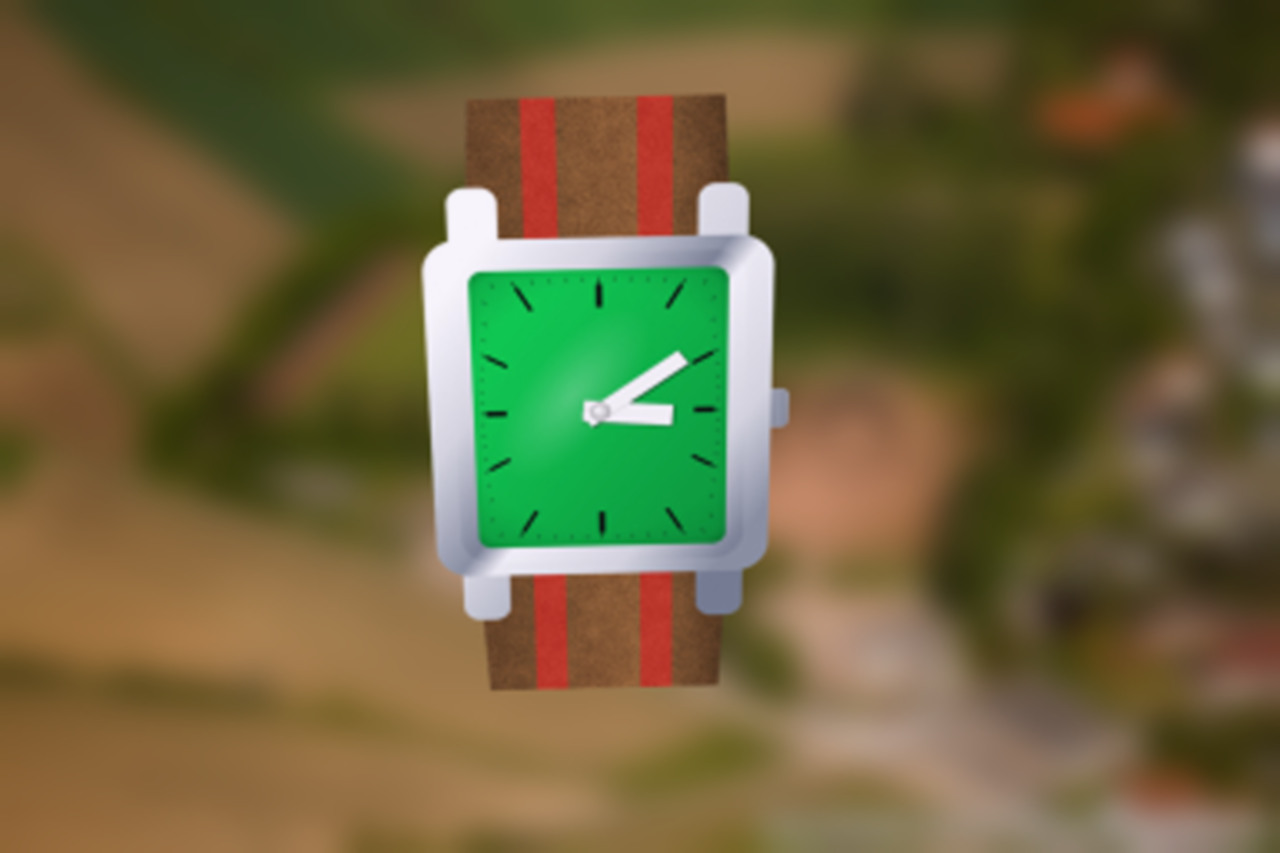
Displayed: 3 h 09 min
